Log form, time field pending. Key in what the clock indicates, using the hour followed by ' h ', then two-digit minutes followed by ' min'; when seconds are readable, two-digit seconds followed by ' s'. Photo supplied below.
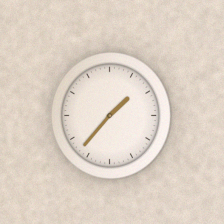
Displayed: 1 h 37 min
